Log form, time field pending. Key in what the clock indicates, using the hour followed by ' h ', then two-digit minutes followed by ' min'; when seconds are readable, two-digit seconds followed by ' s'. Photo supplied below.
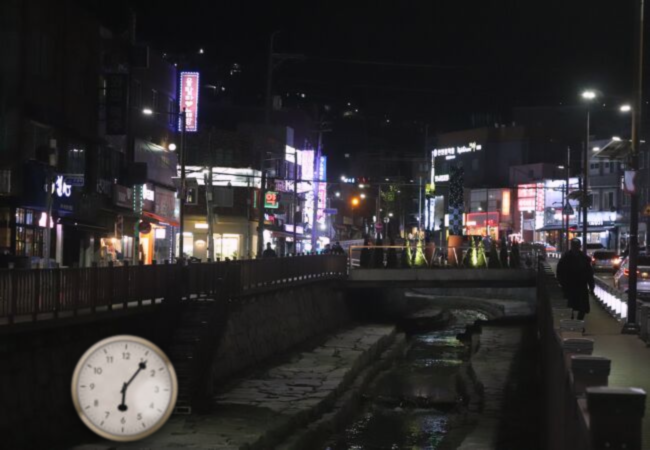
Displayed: 6 h 06 min
